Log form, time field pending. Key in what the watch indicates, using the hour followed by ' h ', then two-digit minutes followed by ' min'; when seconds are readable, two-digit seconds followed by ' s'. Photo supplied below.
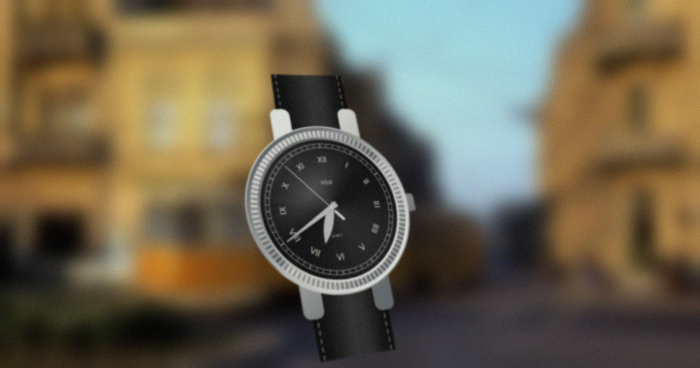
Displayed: 6 h 39 min 53 s
